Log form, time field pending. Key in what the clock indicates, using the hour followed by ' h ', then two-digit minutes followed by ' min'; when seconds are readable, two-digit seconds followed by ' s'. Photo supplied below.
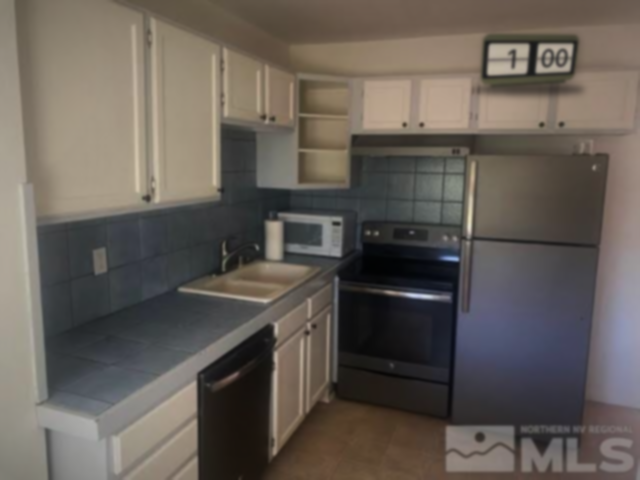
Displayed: 1 h 00 min
